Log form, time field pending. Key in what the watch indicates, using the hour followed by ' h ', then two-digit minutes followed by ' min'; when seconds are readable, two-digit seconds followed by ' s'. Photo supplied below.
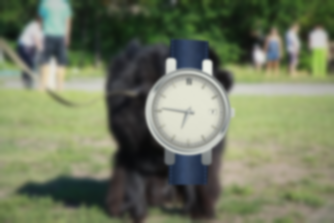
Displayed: 6 h 46 min
